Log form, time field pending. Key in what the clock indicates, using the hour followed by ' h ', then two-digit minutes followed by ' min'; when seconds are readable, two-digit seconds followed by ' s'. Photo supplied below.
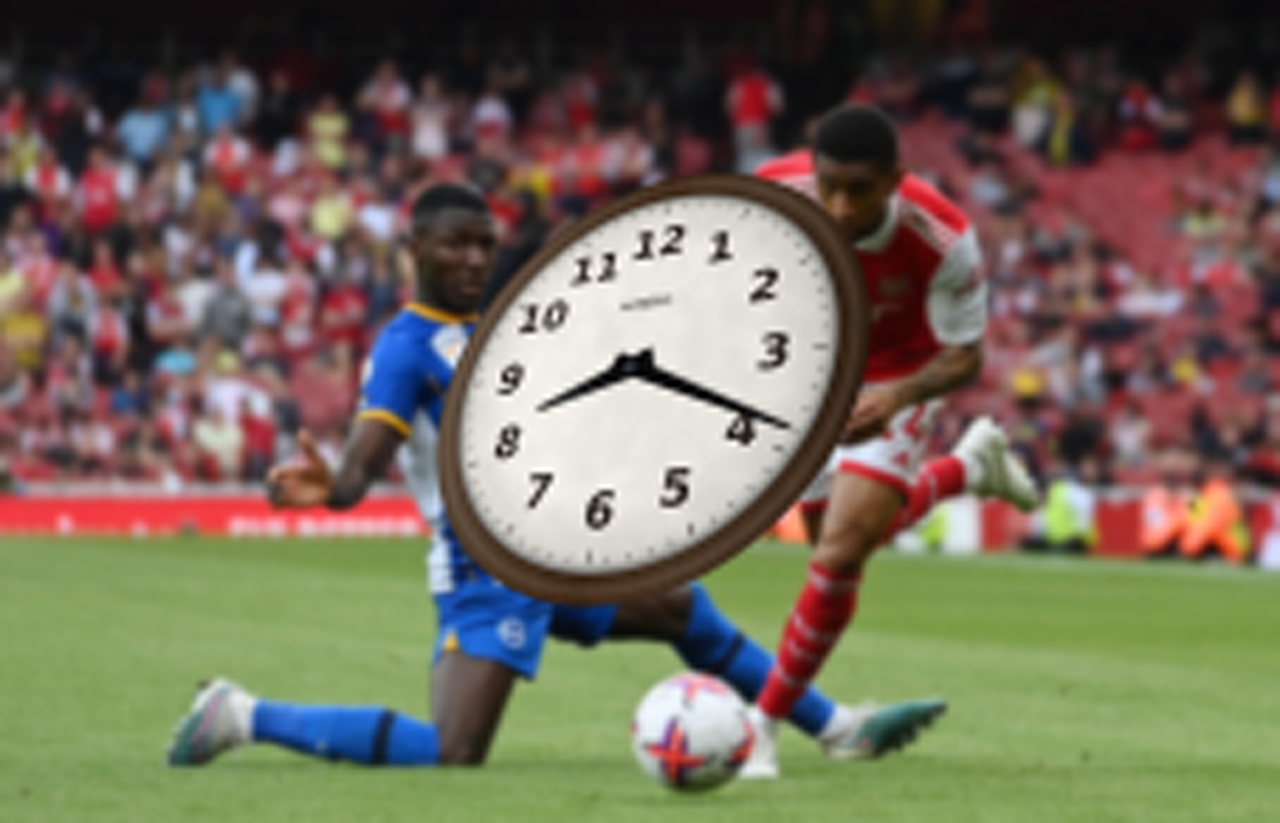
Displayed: 8 h 19 min
